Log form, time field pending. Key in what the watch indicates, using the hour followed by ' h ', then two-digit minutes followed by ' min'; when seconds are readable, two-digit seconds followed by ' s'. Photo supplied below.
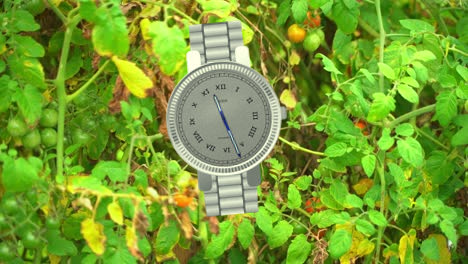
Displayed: 11 h 27 min
